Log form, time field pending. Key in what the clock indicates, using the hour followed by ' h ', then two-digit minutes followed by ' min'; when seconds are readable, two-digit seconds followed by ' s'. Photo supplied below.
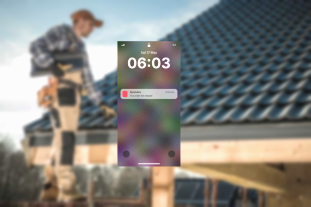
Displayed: 6 h 03 min
